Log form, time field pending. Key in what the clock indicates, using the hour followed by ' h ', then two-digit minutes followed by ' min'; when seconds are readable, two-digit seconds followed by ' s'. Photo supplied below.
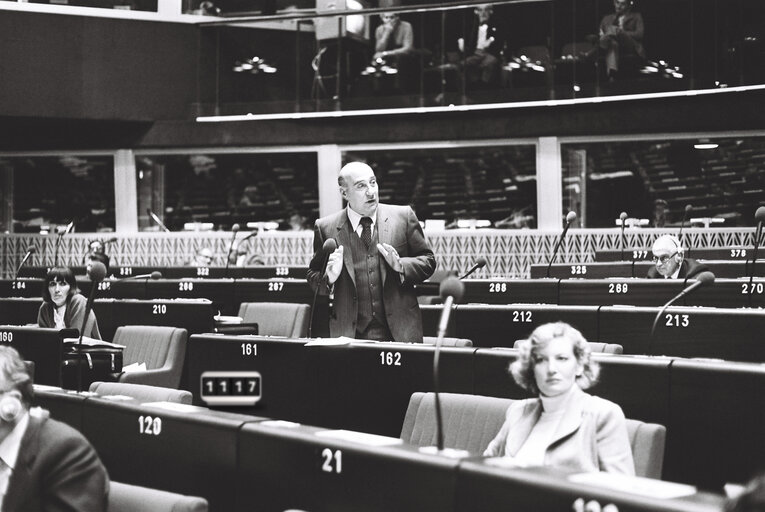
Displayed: 11 h 17 min
